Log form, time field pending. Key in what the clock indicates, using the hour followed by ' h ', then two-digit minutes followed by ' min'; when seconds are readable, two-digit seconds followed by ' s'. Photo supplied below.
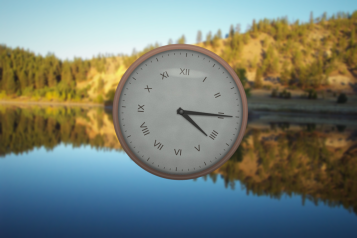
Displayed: 4 h 15 min
